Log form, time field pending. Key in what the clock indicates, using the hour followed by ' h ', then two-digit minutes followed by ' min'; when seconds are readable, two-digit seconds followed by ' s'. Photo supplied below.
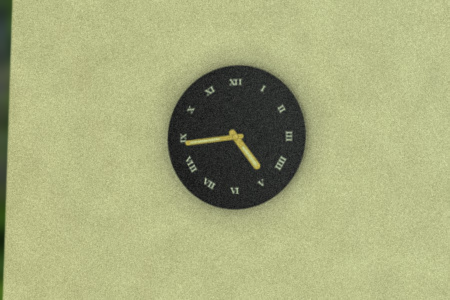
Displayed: 4 h 44 min
